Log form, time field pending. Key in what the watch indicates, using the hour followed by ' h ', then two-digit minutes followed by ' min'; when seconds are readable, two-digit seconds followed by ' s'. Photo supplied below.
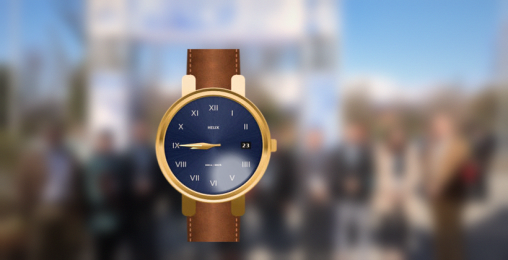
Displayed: 8 h 45 min
